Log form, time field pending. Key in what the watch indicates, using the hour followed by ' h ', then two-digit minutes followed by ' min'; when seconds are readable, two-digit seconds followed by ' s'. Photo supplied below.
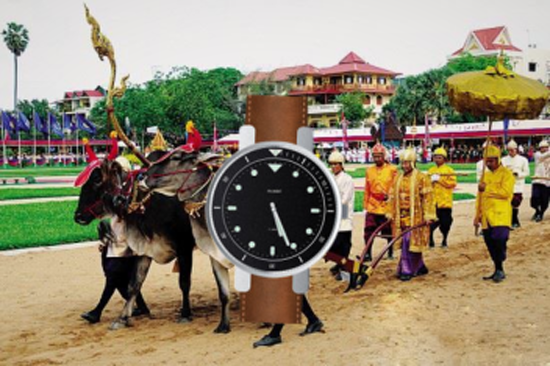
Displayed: 5 h 26 min
